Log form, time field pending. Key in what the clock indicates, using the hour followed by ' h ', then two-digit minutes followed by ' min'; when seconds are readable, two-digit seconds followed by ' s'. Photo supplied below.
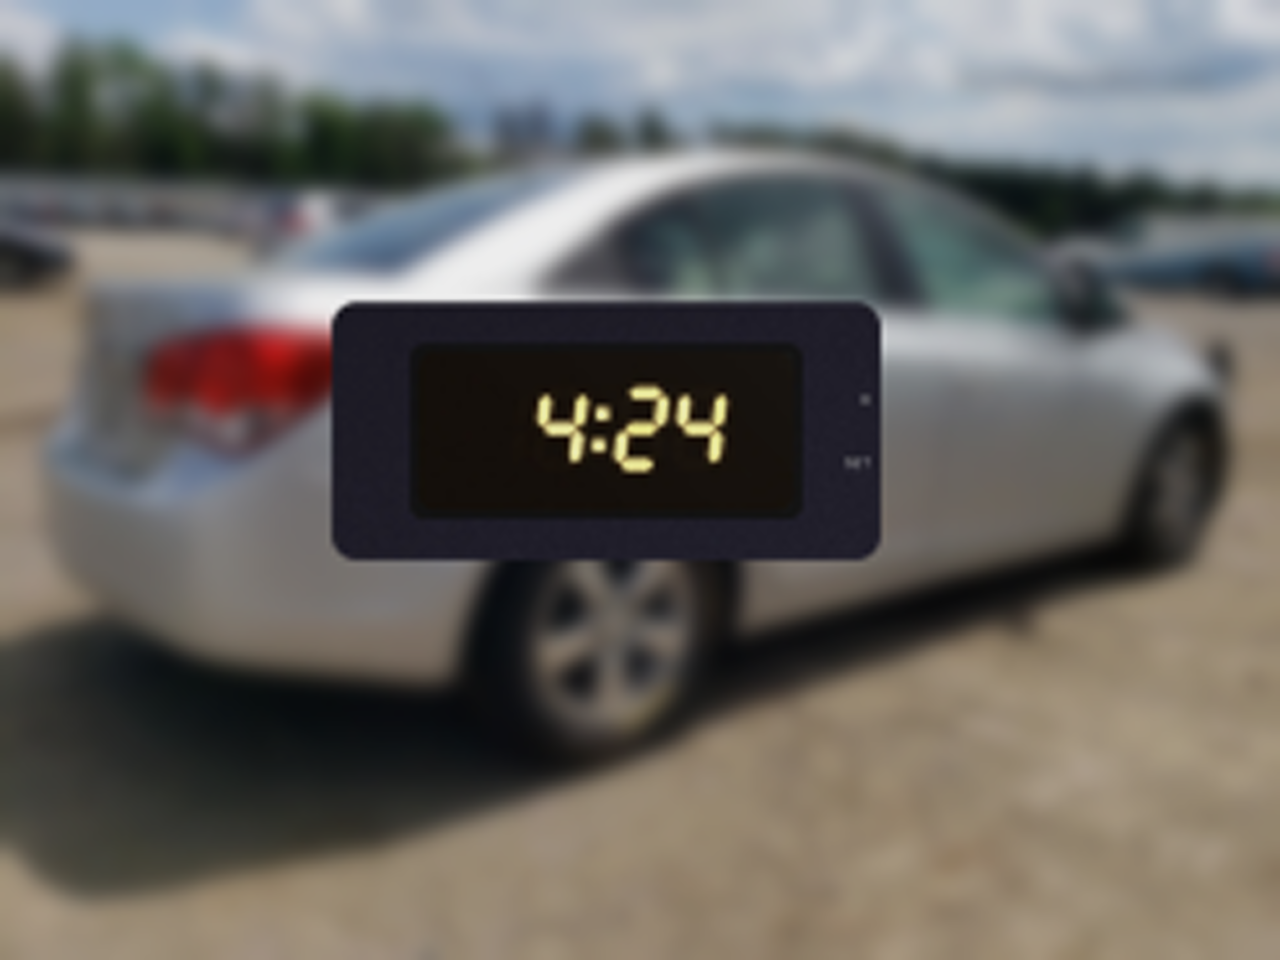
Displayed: 4 h 24 min
